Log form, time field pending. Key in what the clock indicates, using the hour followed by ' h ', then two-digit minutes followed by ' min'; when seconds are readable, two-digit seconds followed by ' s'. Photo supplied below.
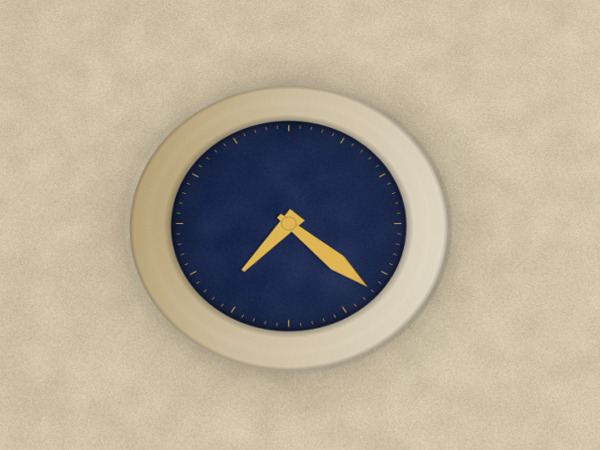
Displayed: 7 h 22 min
